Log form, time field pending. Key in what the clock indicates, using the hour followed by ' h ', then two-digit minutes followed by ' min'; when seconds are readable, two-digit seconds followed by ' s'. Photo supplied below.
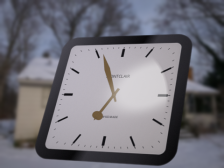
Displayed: 6 h 56 min
